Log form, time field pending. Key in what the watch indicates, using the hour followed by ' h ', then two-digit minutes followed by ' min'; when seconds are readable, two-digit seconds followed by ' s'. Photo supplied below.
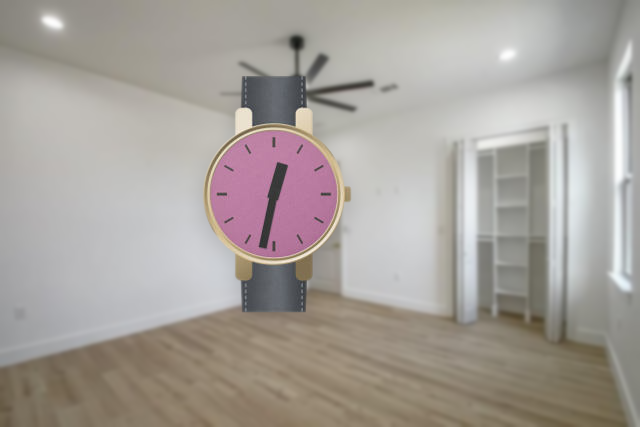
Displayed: 12 h 32 min
